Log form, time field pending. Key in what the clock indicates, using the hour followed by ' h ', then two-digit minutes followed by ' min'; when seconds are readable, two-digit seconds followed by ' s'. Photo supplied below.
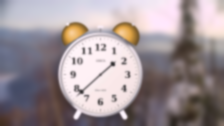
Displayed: 1 h 38 min
